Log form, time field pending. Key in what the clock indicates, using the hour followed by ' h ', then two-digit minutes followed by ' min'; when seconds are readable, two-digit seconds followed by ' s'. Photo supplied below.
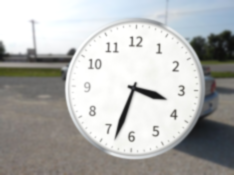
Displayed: 3 h 33 min
